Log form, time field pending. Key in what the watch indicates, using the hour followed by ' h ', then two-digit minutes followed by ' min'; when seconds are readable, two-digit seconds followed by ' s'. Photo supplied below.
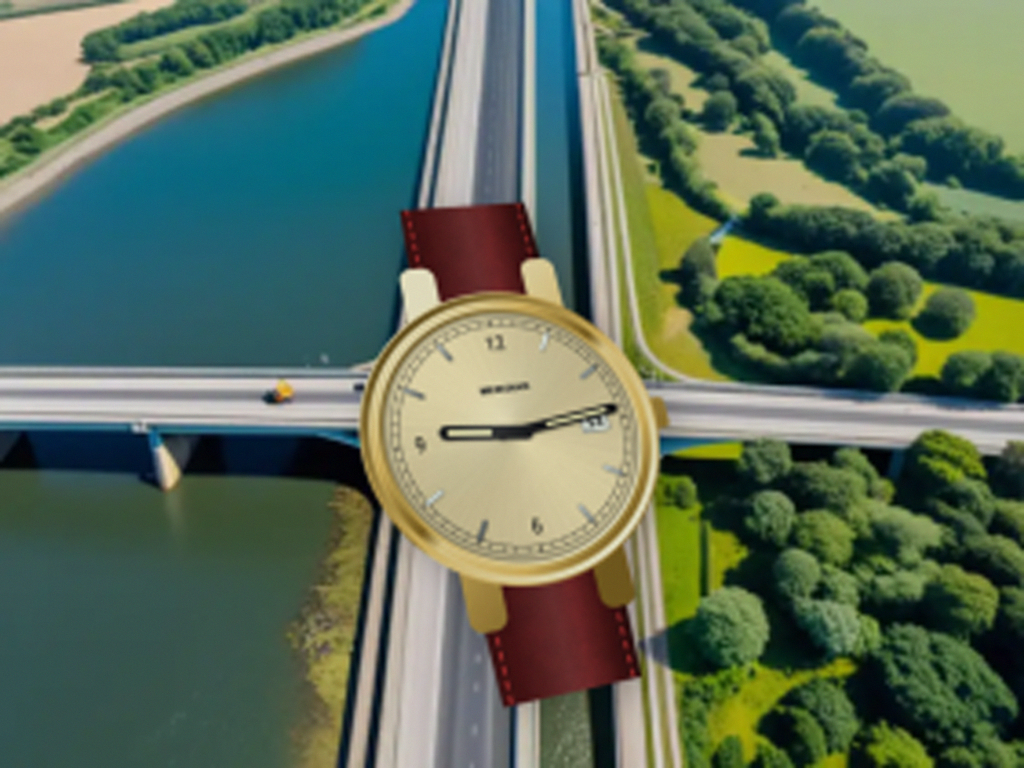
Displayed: 9 h 14 min
